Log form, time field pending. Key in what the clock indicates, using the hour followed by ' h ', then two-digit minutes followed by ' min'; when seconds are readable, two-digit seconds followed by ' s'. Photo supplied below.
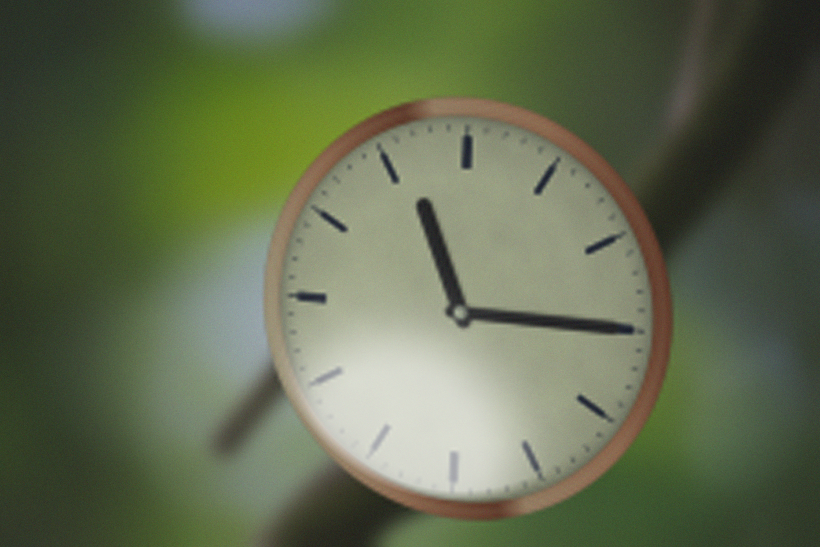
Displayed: 11 h 15 min
